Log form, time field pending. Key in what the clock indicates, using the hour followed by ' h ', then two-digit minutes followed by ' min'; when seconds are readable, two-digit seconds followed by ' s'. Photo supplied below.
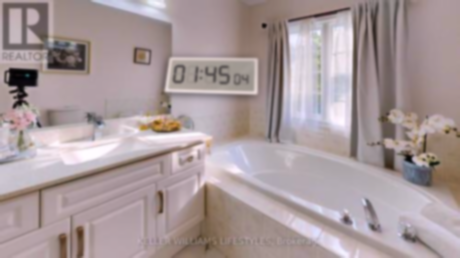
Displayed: 1 h 45 min
